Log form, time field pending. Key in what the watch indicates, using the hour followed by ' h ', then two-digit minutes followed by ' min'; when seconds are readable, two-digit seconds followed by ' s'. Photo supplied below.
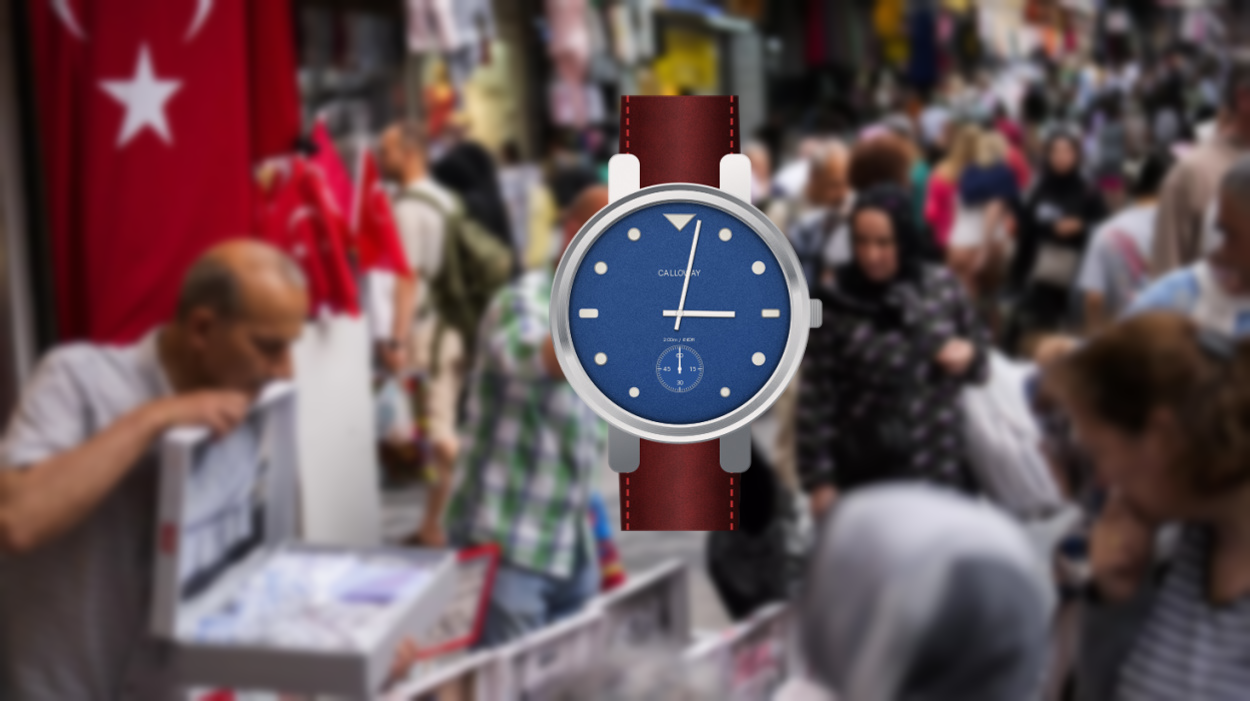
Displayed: 3 h 02 min
